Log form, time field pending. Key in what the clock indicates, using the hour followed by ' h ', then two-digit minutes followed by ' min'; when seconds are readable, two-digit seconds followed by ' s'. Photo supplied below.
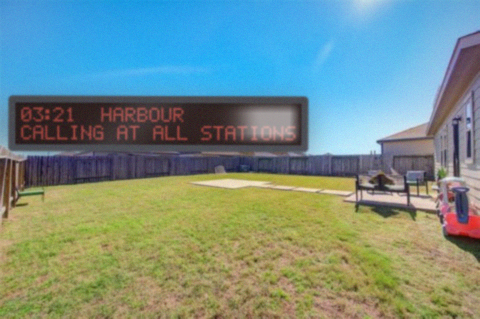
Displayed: 3 h 21 min
